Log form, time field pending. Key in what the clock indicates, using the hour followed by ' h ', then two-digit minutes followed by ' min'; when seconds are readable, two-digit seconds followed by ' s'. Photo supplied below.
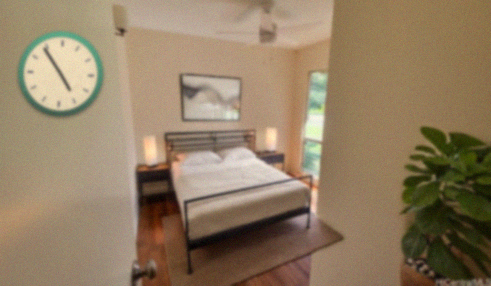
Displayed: 4 h 54 min
